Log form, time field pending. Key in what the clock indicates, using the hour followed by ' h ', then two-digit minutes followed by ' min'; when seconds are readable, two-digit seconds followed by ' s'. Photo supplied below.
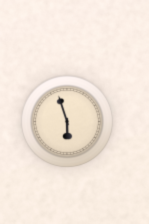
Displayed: 5 h 57 min
